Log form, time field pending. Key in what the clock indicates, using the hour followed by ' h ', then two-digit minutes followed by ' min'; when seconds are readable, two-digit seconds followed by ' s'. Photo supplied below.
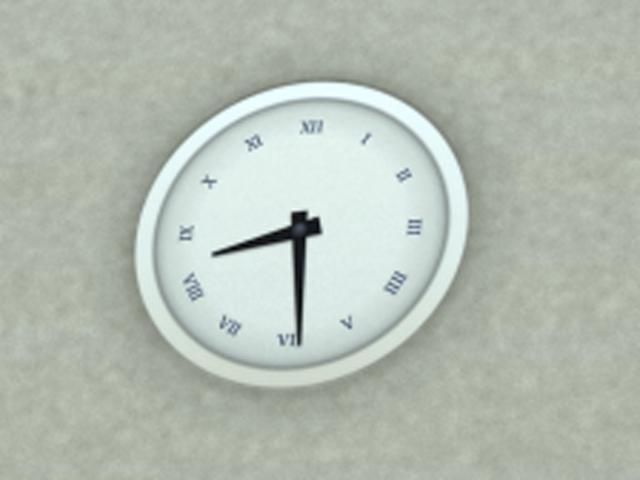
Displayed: 8 h 29 min
